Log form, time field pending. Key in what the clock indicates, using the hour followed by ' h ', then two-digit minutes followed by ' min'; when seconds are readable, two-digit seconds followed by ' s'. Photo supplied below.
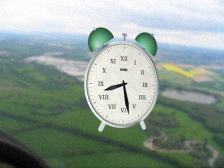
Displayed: 8 h 28 min
